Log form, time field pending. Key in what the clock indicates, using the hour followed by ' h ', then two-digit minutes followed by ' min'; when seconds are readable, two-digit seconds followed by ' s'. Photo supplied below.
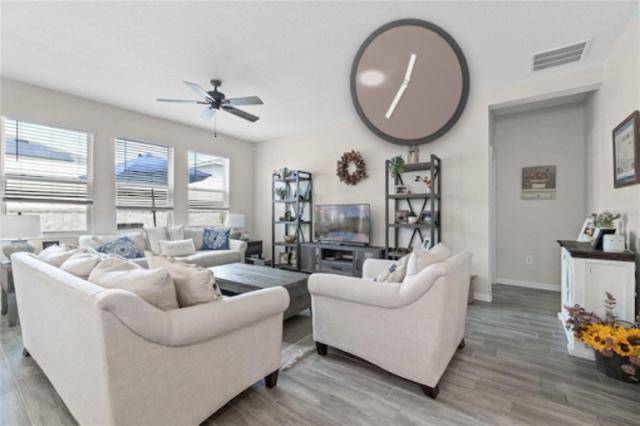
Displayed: 12 h 35 min
